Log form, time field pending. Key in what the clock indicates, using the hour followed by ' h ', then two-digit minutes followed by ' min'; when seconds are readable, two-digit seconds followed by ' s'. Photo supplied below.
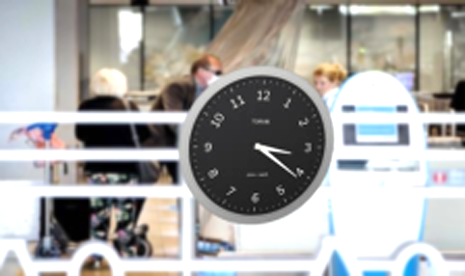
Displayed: 3 h 21 min
